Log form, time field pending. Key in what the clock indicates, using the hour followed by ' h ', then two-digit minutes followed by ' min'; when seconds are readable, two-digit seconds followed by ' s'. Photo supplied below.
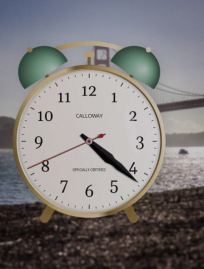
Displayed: 4 h 21 min 41 s
